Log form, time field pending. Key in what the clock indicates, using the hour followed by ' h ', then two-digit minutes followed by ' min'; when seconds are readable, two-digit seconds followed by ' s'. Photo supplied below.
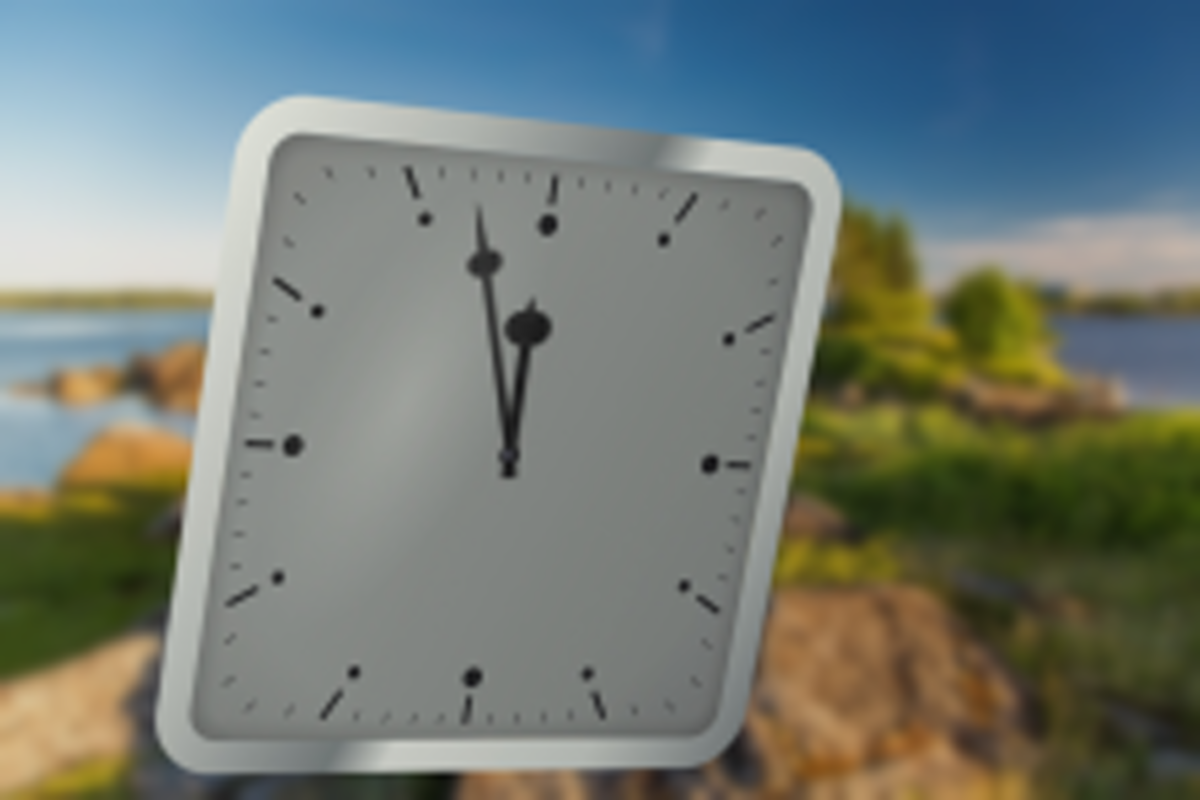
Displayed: 11 h 57 min
